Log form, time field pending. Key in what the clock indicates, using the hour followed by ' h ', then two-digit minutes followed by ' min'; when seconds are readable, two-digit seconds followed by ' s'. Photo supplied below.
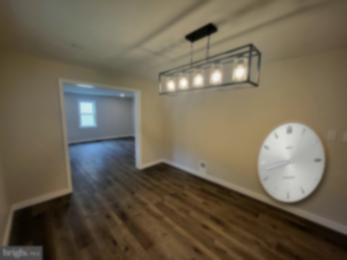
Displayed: 8 h 43 min
